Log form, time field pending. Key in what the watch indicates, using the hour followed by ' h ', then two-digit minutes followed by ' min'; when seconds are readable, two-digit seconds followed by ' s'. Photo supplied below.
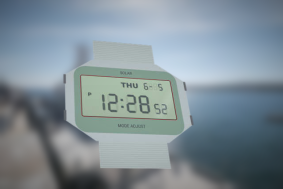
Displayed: 12 h 28 min 52 s
